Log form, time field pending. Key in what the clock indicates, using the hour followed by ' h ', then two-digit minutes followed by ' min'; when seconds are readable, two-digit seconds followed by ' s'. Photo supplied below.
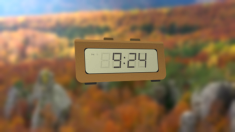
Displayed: 9 h 24 min
